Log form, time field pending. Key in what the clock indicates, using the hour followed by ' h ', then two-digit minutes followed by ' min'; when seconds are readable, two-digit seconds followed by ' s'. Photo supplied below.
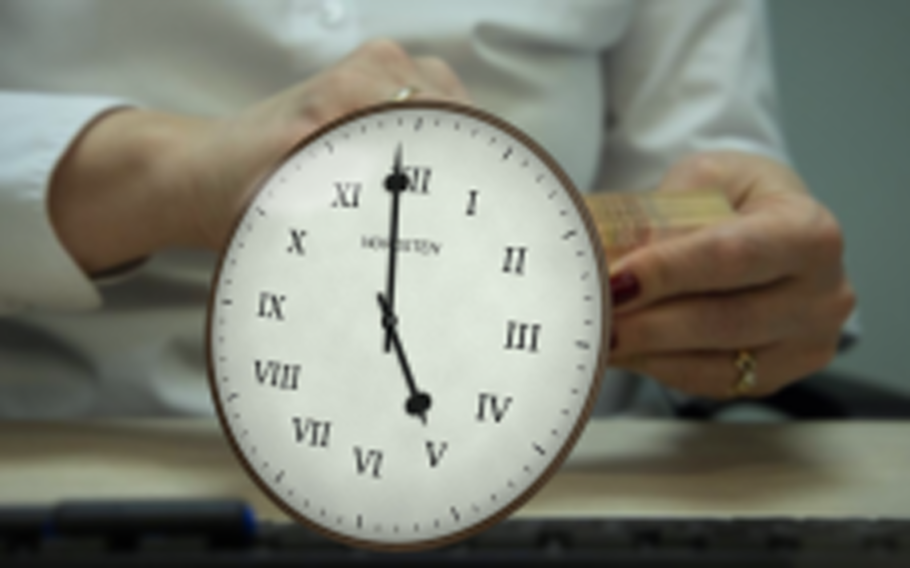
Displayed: 4 h 59 min
